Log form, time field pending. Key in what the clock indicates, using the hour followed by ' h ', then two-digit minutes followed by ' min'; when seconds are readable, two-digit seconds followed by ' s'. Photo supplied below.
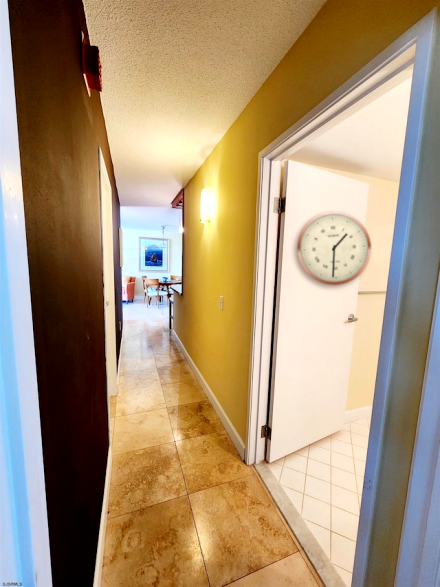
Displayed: 1 h 31 min
